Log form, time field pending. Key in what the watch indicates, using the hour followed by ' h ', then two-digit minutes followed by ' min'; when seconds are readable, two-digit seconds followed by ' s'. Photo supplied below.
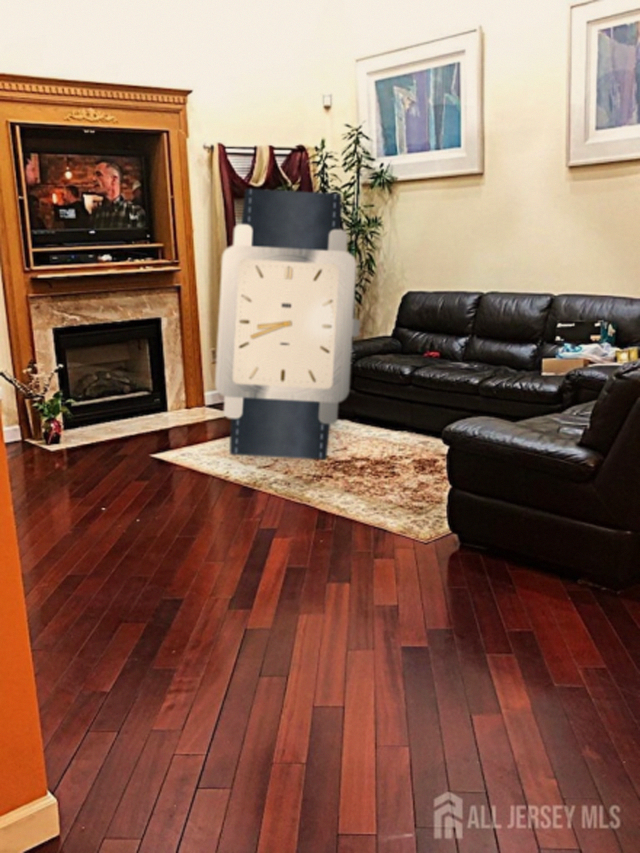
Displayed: 8 h 41 min
